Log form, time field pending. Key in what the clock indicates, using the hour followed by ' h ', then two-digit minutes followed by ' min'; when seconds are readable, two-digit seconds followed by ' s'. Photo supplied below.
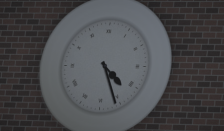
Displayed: 4 h 26 min
